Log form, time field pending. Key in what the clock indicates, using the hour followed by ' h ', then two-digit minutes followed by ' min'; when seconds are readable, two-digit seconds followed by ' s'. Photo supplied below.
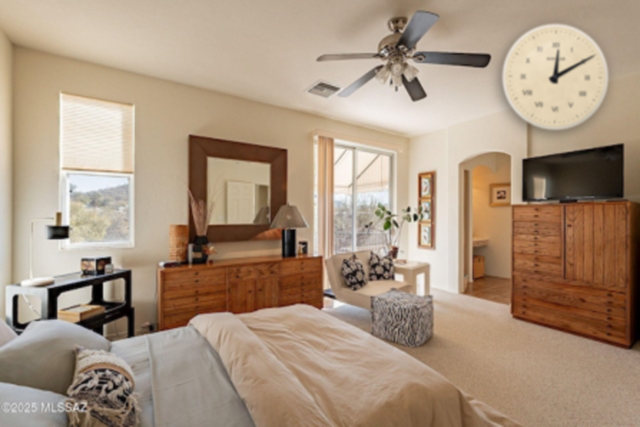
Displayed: 12 h 10 min
